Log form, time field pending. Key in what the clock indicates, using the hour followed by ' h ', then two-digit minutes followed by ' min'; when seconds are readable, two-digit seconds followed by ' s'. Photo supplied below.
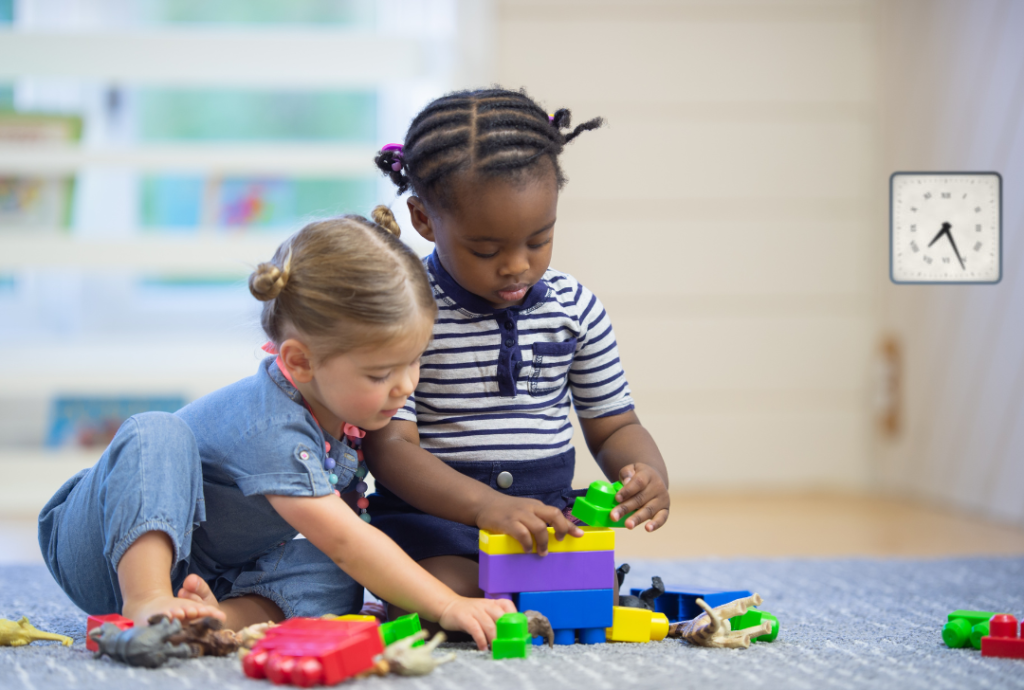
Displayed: 7 h 26 min
